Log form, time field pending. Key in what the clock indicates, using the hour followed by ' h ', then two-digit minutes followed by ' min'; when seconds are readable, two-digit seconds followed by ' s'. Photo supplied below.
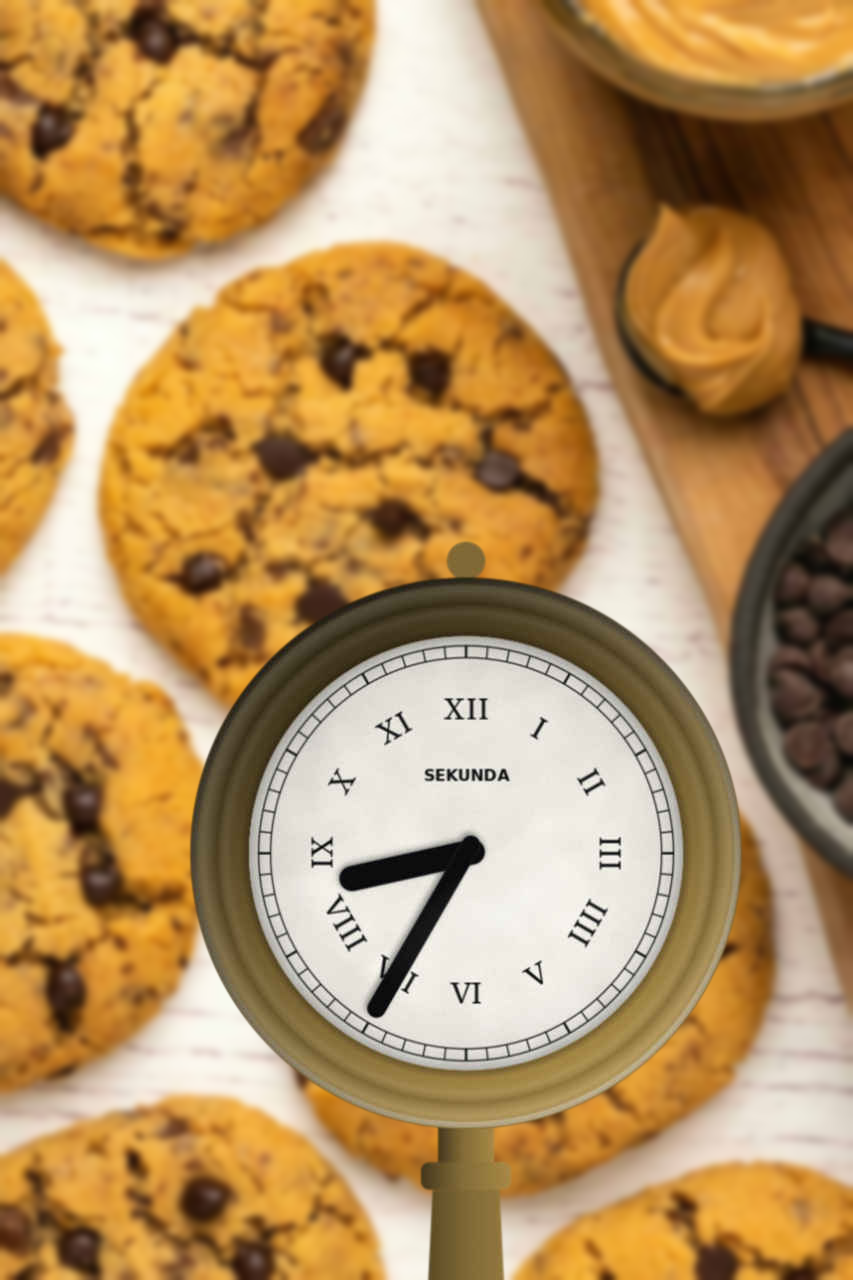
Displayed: 8 h 35 min
